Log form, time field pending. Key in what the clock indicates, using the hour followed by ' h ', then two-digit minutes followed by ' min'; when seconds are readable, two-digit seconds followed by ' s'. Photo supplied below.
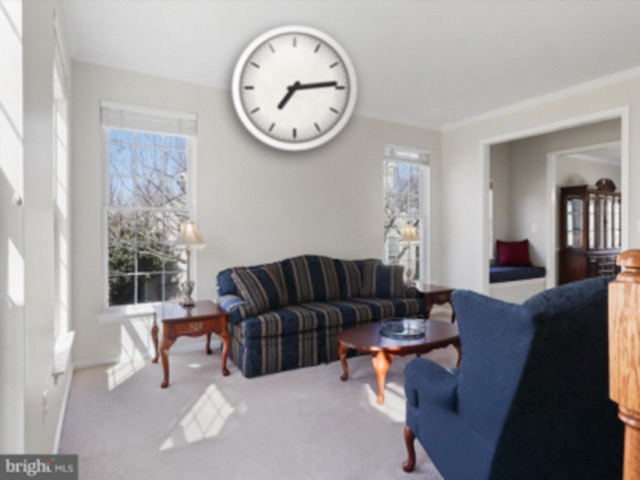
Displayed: 7 h 14 min
